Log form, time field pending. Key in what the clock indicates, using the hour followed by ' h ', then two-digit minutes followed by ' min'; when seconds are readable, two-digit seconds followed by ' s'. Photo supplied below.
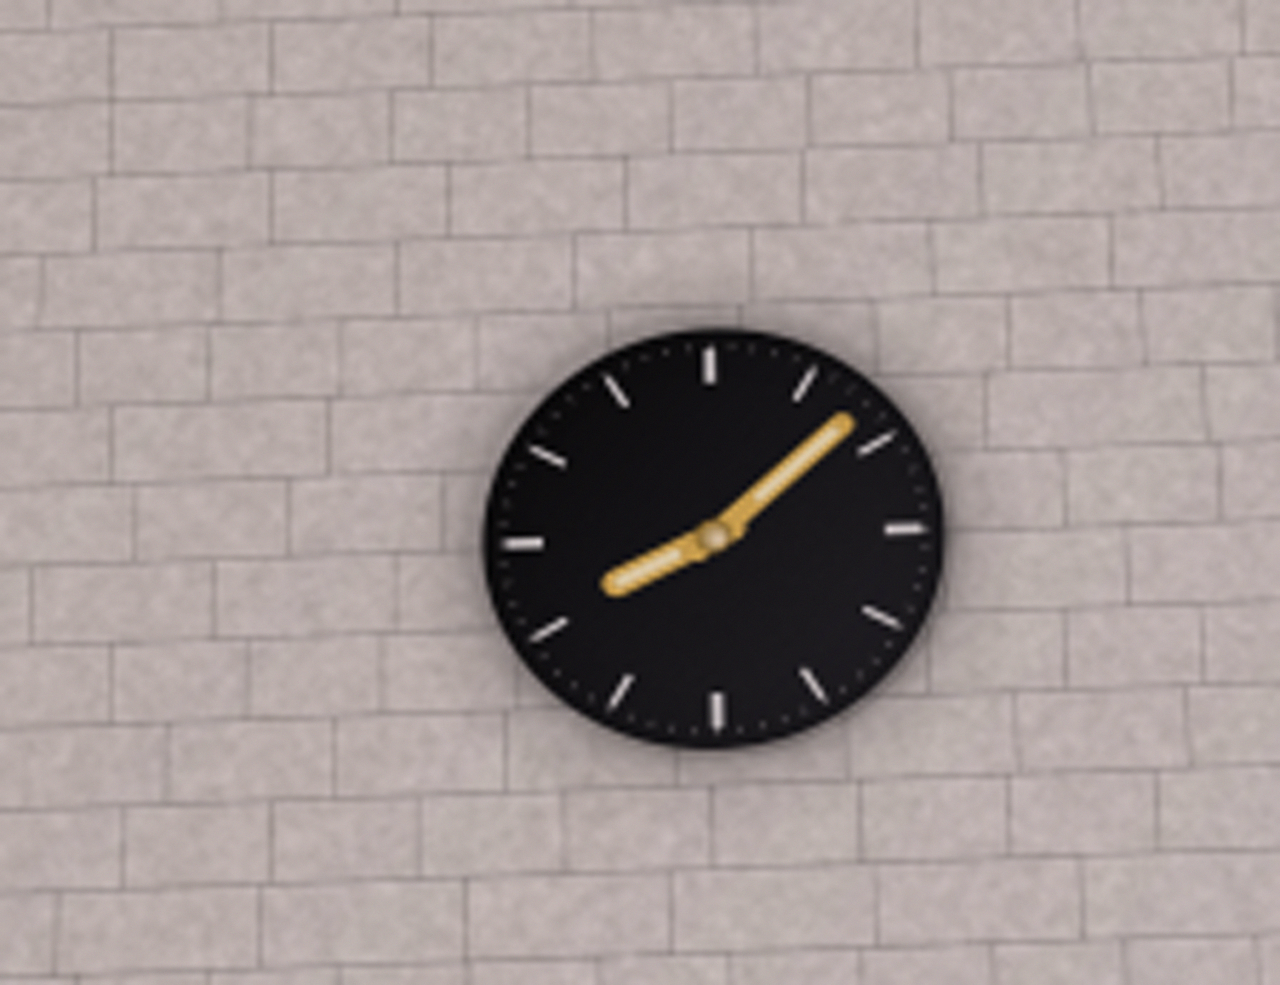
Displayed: 8 h 08 min
